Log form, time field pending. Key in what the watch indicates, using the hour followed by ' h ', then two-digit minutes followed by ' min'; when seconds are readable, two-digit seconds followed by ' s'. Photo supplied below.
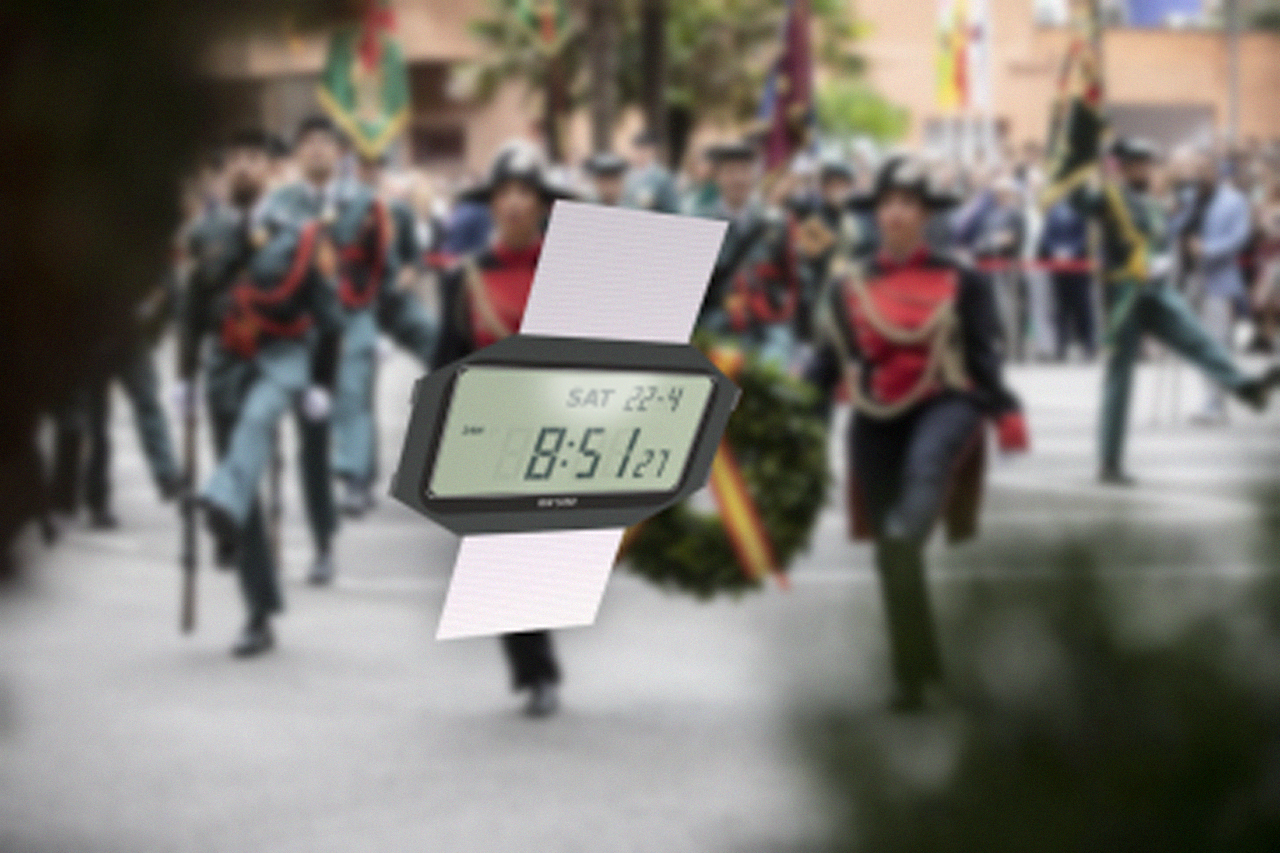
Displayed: 8 h 51 min 27 s
